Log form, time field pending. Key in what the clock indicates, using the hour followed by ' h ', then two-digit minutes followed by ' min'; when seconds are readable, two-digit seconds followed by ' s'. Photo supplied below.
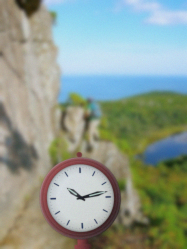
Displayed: 10 h 13 min
